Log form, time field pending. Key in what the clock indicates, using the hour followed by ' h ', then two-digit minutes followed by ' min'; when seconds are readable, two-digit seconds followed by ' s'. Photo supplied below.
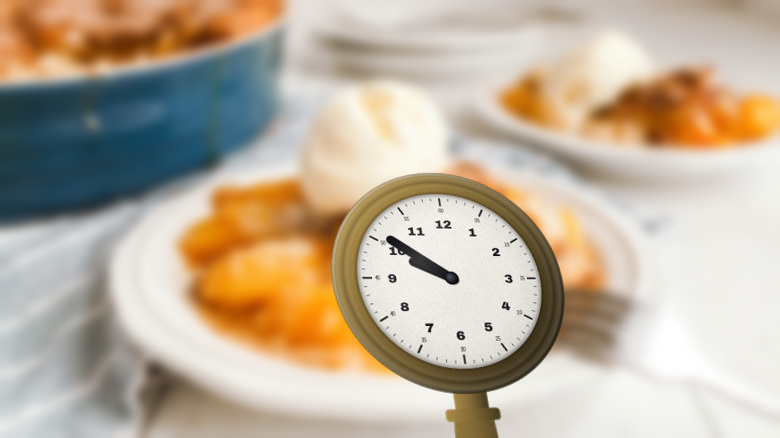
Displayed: 9 h 51 min
